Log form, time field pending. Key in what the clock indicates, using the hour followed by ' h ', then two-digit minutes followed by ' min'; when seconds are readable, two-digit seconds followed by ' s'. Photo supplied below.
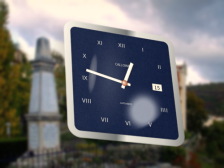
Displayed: 12 h 47 min
